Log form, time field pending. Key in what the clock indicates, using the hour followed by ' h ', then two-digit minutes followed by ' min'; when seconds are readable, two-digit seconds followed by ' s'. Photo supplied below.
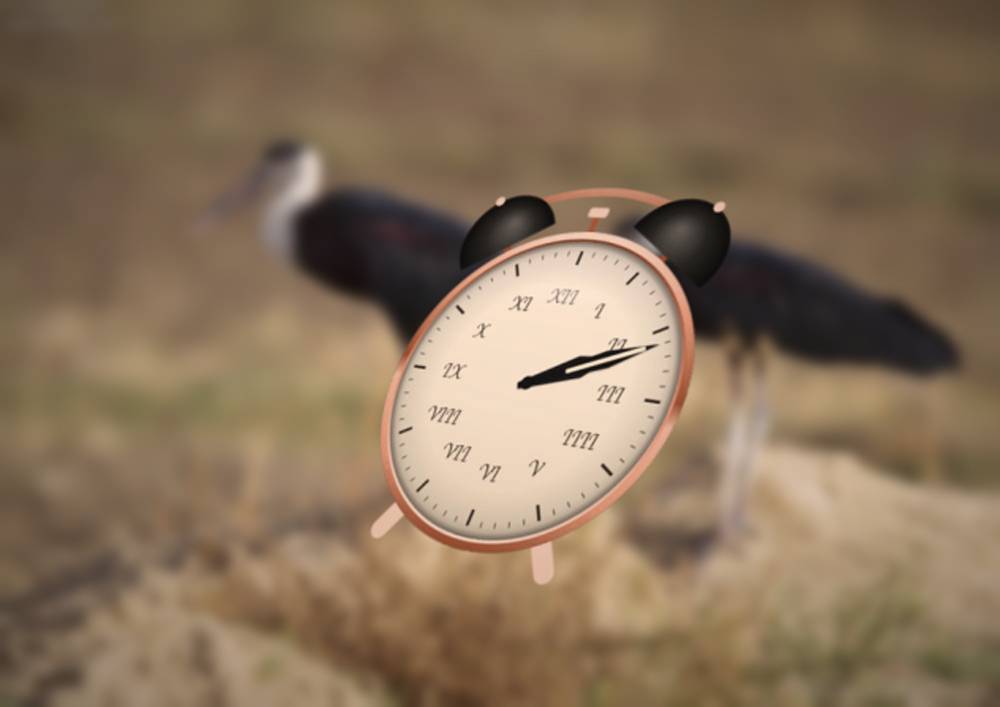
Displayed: 2 h 11 min
